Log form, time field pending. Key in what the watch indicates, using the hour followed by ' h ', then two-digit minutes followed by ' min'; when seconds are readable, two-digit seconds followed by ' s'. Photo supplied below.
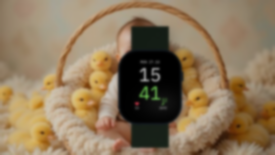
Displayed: 15 h 41 min
